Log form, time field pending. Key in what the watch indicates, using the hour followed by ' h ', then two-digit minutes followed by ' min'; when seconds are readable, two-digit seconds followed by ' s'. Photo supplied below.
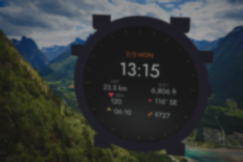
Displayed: 13 h 15 min
